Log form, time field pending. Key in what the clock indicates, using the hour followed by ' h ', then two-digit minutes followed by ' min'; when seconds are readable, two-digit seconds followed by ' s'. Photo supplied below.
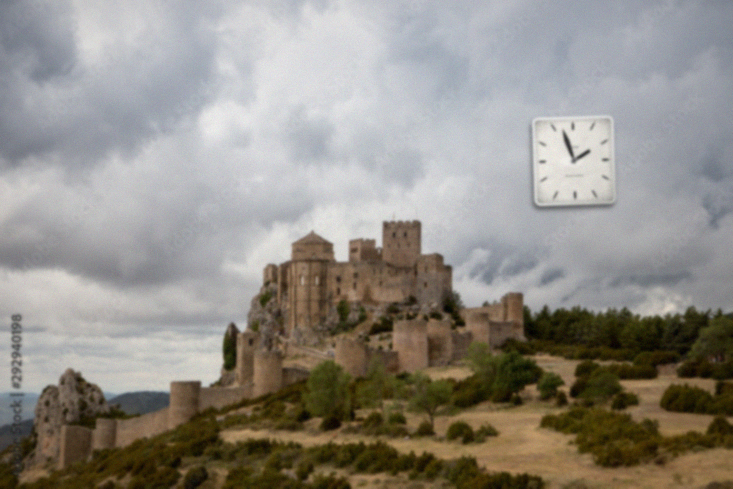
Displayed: 1 h 57 min
